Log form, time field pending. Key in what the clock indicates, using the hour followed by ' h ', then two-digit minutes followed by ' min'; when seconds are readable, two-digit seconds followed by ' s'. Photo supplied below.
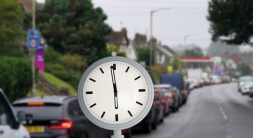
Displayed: 5 h 59 min
